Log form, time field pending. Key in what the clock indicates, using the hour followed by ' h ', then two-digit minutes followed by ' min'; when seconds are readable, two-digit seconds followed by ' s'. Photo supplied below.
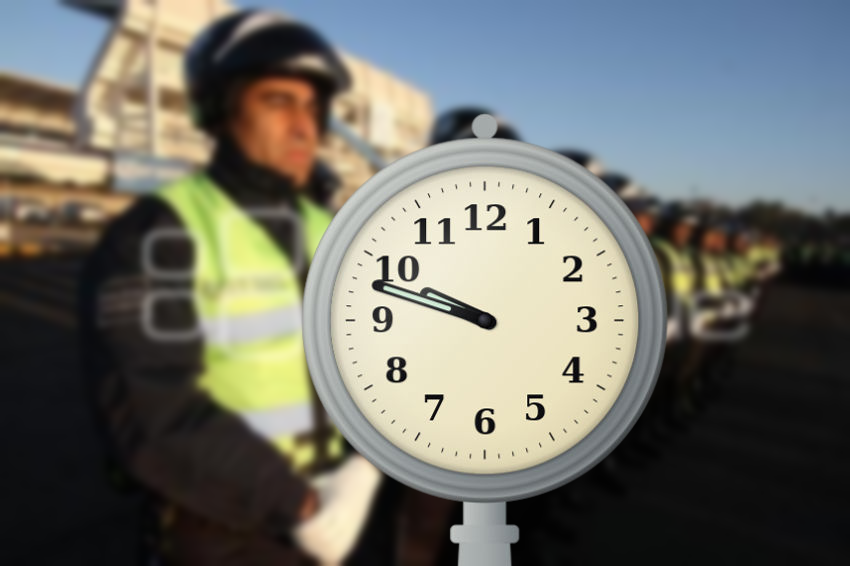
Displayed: 9 h 48 min
